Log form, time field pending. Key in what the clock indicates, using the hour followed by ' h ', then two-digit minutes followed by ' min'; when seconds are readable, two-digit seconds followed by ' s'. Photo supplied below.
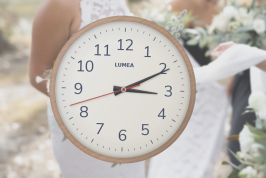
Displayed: 3 h 10 min 42 s
